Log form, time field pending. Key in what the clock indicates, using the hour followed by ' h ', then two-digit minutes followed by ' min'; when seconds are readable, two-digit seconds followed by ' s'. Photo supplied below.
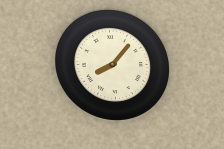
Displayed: 8 h 07 min
